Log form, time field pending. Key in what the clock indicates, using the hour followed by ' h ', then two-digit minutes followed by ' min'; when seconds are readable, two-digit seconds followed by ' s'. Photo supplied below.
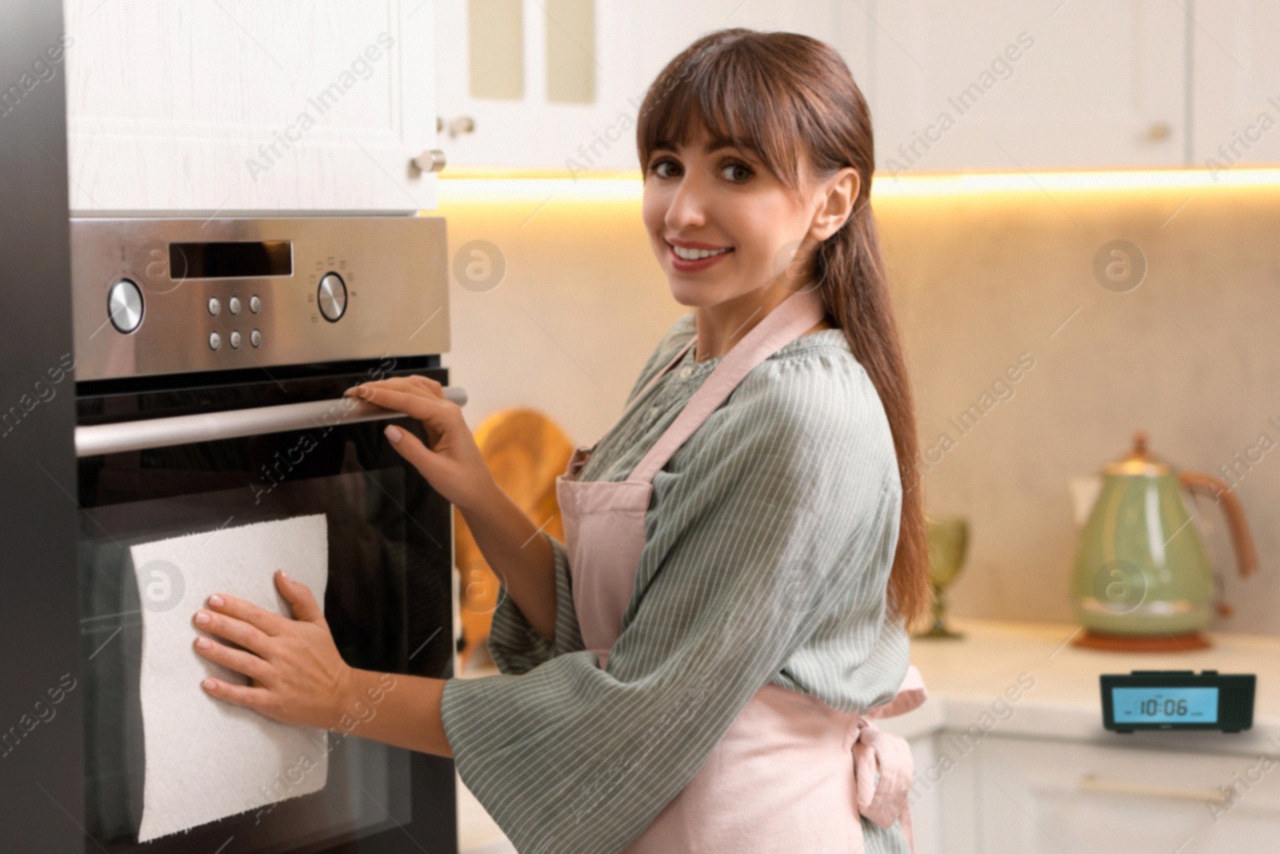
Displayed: 10 h 06 min
